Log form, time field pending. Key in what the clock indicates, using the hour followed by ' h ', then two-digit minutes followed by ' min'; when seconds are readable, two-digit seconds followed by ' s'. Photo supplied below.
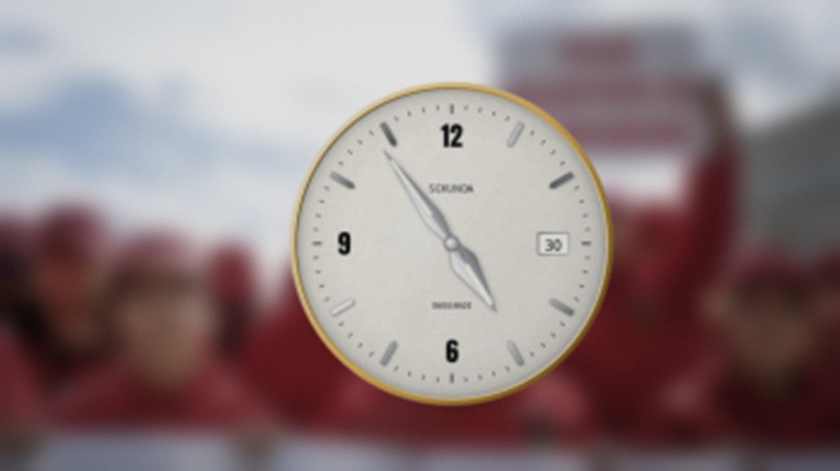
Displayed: 4 h 54 min
